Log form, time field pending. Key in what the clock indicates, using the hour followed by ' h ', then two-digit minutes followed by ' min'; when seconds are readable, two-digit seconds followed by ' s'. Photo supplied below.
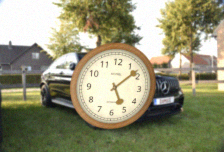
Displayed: 5 h 08 min
